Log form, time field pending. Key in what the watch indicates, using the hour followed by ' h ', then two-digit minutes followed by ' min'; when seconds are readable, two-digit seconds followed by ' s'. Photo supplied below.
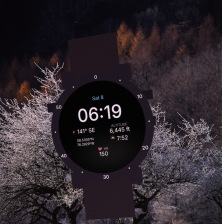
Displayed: 6 h 19 min
